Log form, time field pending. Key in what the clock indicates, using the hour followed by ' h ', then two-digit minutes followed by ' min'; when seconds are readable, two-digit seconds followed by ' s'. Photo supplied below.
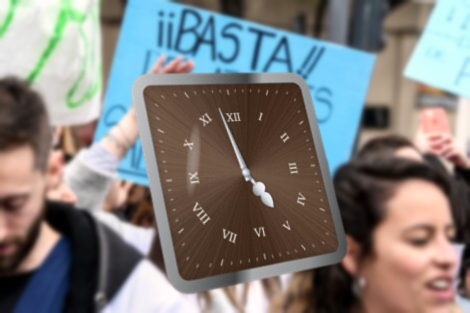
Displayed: 4 h 58 min
